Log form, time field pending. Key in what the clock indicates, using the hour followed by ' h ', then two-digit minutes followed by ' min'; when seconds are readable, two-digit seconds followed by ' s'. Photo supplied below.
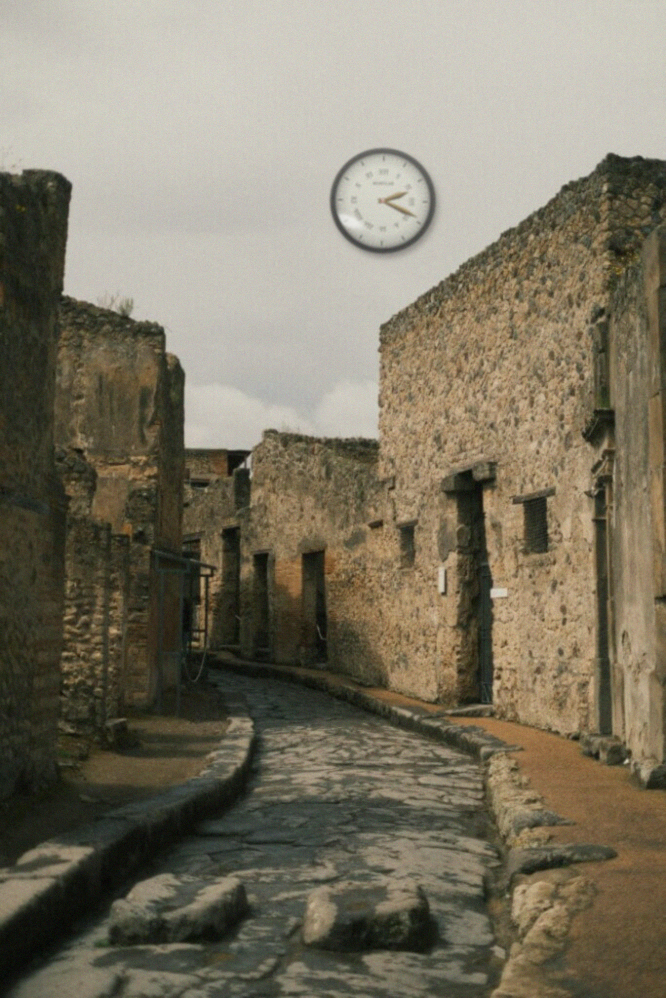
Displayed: 2 h 19 min
